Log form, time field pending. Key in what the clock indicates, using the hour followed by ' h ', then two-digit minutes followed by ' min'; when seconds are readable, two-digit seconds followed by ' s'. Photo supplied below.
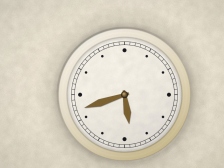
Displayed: 5 h 42 min
